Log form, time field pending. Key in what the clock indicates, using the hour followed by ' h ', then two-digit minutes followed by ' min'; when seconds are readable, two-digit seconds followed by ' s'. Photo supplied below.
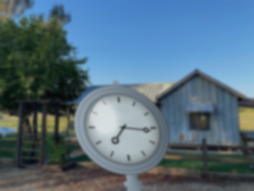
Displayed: 7 h 16 min
